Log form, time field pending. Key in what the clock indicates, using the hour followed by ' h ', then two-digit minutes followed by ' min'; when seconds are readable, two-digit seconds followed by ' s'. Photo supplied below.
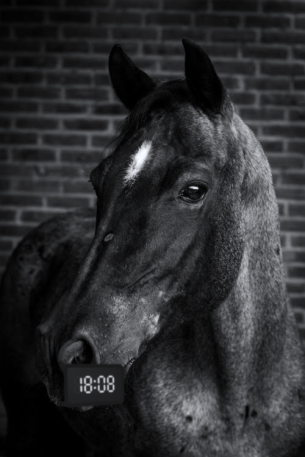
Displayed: 18 h 08 min
